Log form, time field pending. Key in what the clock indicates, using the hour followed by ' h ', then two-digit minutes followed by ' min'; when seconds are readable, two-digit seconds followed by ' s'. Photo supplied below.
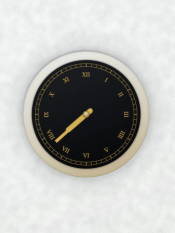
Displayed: 7 h 38 min
